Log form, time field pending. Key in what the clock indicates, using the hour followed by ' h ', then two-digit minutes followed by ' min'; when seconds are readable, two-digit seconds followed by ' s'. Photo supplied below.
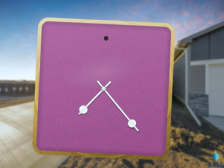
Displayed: 7 h 23 min
